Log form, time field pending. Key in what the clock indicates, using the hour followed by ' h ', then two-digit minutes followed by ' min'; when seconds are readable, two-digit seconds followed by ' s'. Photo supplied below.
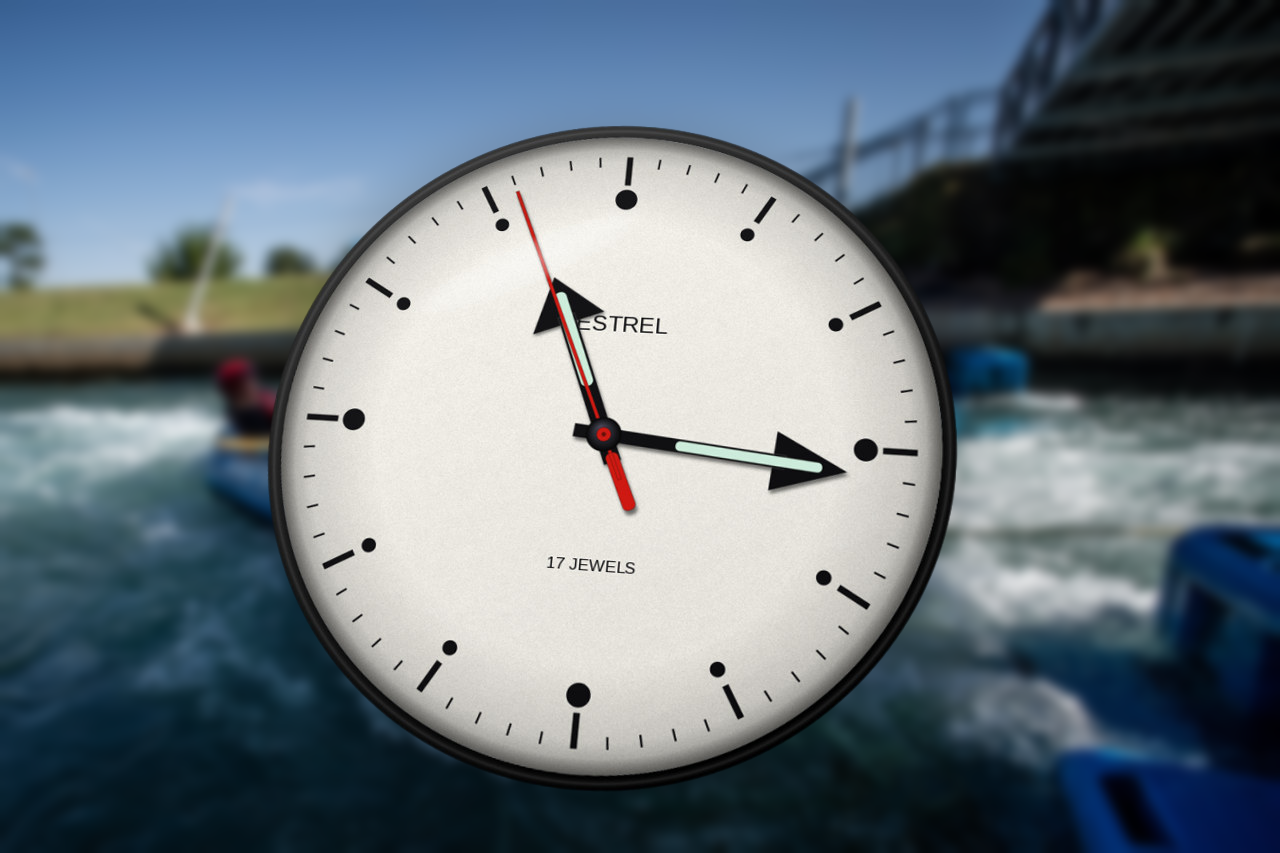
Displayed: 11 h 15 min 56 s
